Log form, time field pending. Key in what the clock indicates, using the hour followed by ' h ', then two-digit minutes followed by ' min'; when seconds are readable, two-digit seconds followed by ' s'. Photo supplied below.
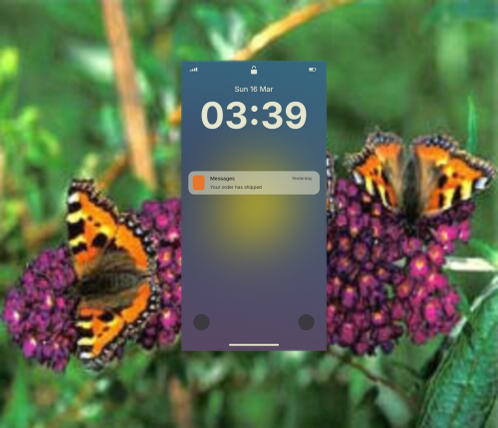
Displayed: 3 h 39 min
